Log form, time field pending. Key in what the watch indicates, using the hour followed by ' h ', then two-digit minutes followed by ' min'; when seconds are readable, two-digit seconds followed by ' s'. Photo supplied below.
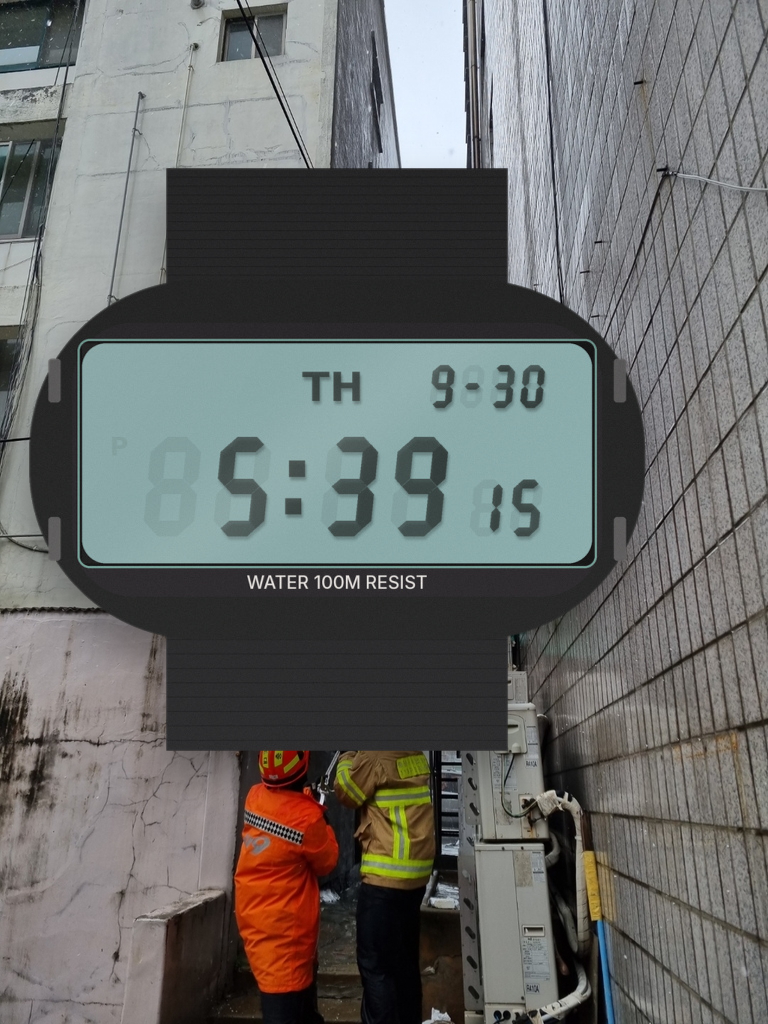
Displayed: 5 h 39 min 15 s
